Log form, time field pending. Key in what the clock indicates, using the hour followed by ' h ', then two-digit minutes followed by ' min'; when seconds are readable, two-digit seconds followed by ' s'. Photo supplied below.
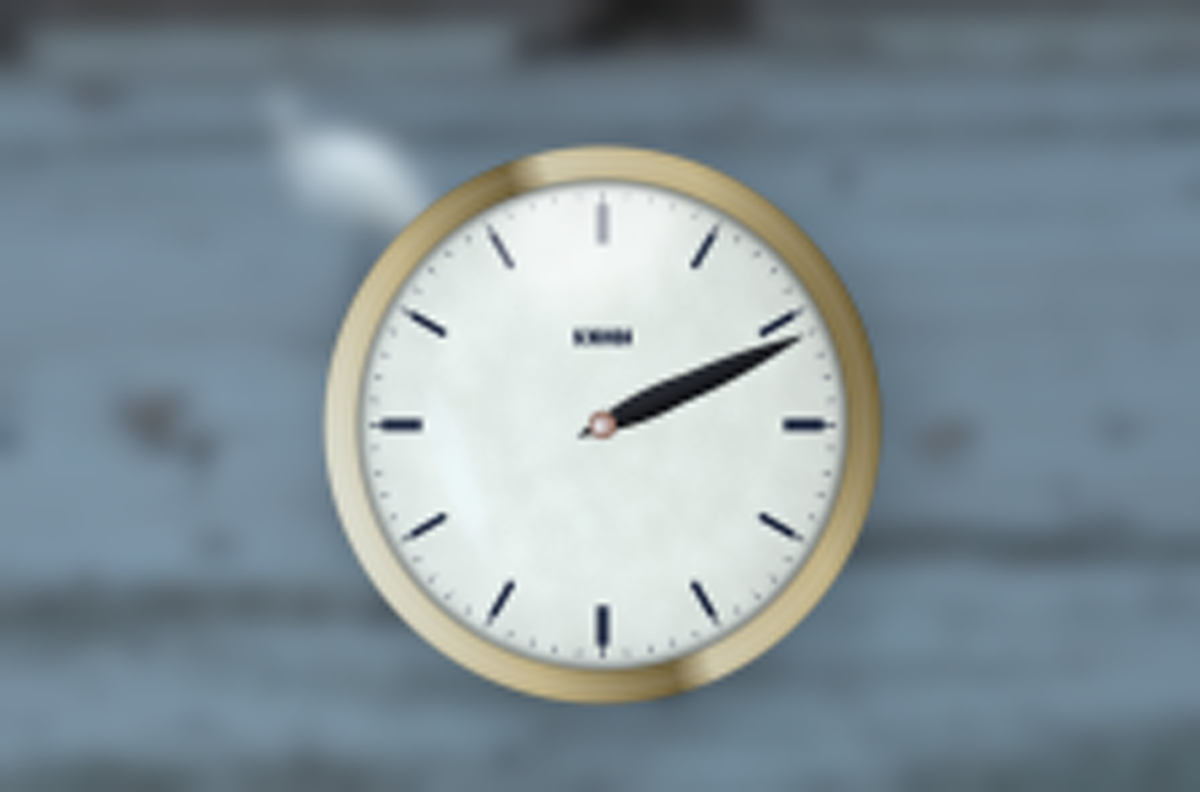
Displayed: 2 h 11 min
